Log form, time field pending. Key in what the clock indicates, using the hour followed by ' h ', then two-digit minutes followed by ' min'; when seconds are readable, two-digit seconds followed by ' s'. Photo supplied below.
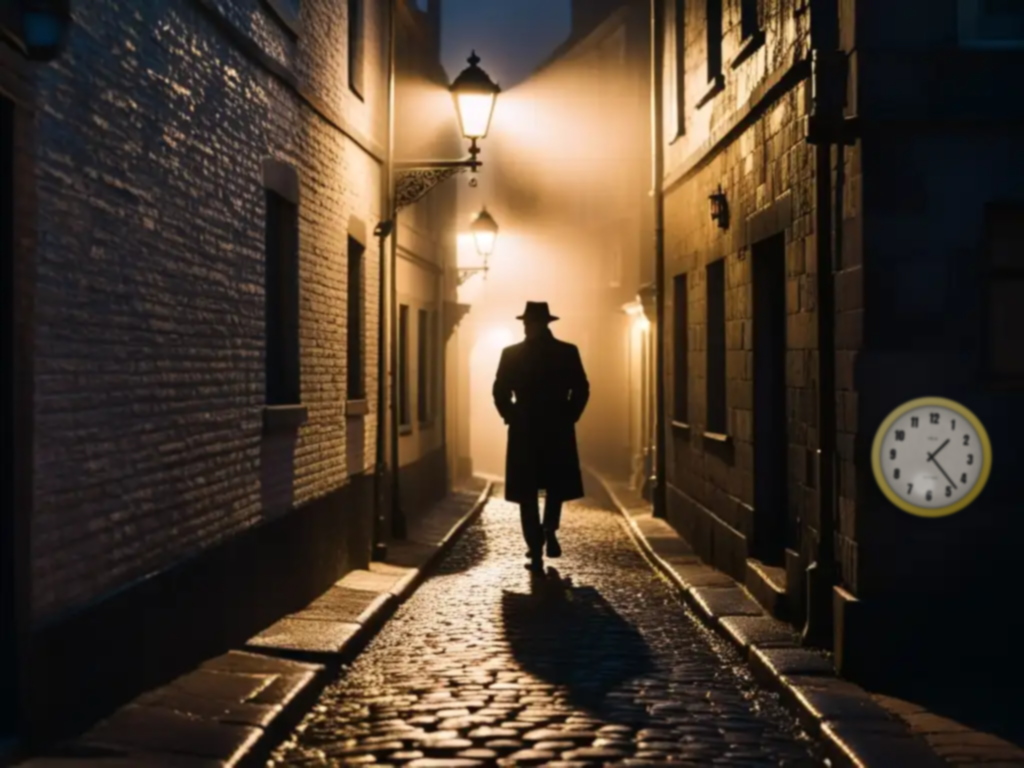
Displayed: 1 h 23 min
